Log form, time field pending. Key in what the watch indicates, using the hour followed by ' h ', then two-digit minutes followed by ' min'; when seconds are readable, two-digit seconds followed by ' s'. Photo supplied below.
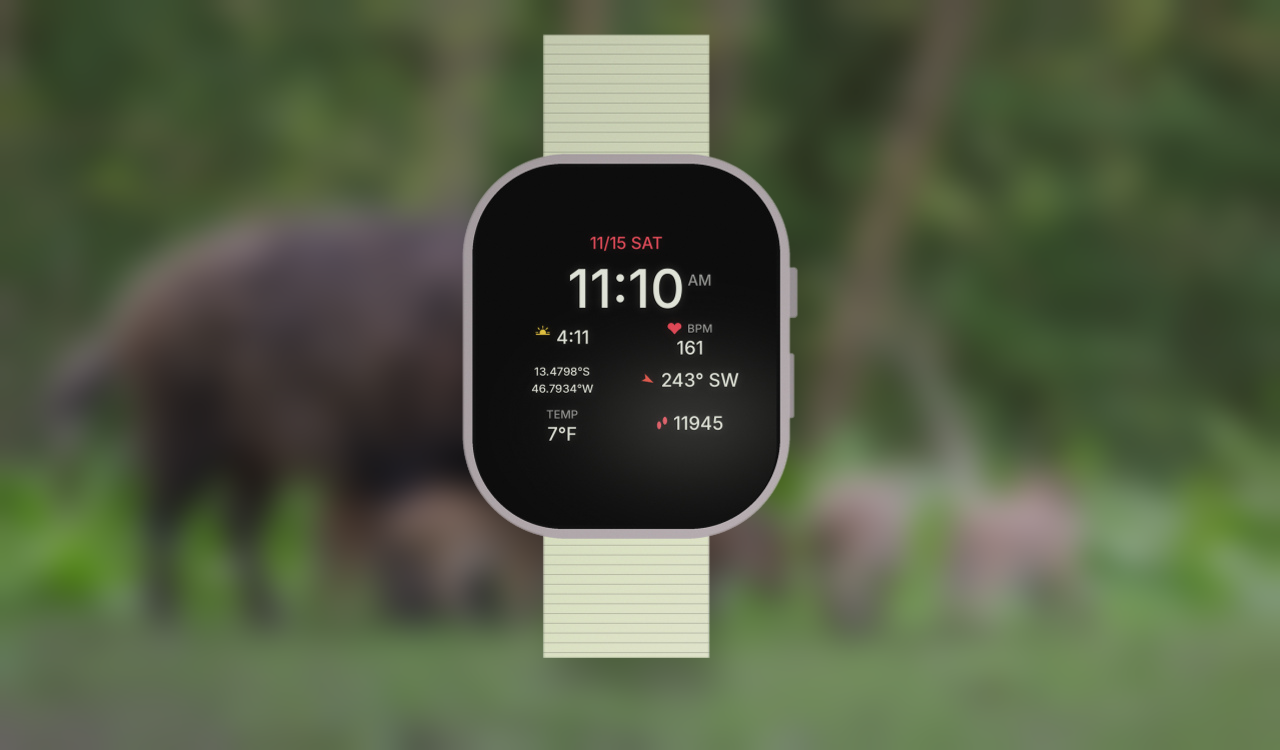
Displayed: 11 h 10 min
